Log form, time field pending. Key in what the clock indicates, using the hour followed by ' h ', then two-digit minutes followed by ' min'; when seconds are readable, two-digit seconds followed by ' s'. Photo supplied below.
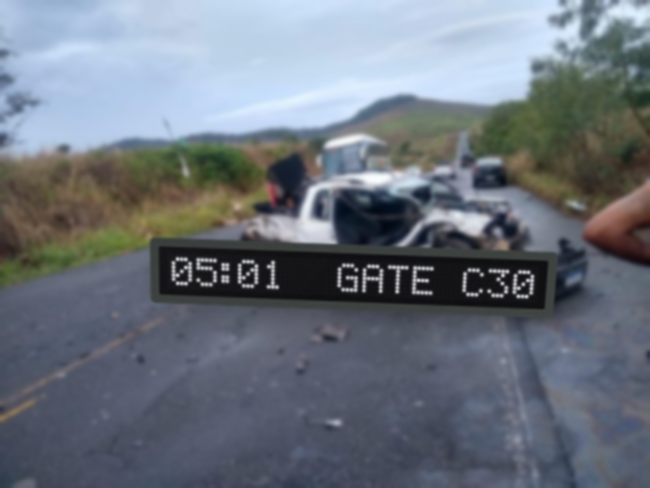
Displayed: 5 h 01 min
